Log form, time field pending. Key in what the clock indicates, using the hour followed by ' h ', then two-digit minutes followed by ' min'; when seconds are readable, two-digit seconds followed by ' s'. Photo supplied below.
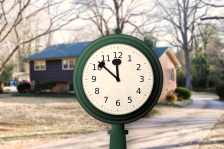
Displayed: 11 h 52 min
